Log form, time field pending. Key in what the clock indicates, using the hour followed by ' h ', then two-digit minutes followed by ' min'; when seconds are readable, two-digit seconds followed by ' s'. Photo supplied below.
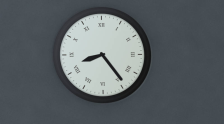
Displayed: 8 h 24 min
